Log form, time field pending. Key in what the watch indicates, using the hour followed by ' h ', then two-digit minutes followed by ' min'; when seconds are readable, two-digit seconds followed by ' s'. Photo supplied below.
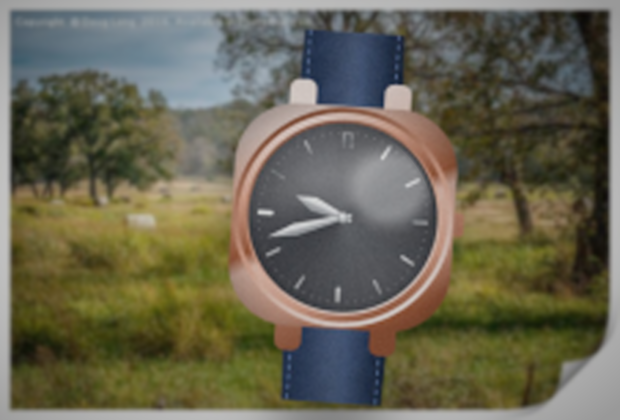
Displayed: 9 h 42 min
